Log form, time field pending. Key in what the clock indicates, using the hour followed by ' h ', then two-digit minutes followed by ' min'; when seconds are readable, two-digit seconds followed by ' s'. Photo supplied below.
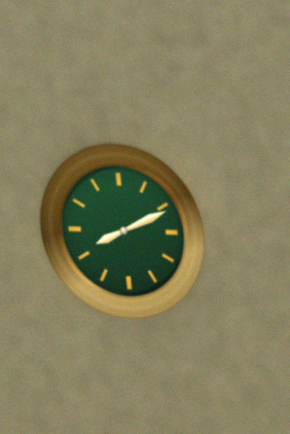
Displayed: 8 h 11 min
